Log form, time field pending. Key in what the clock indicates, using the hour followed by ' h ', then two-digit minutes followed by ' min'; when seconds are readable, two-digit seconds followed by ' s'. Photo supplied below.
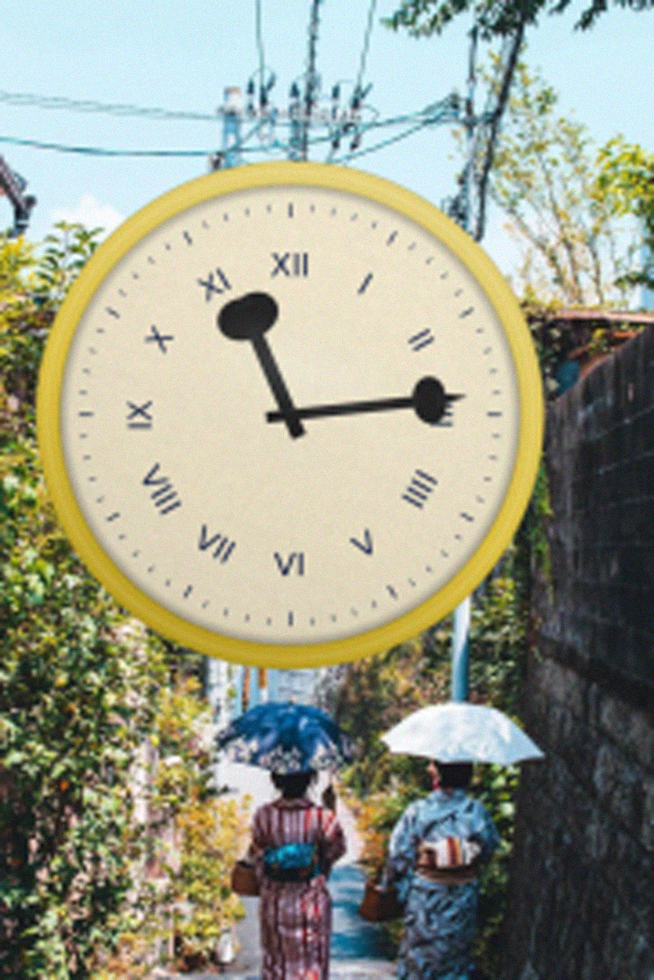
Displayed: 11 h 14 min
